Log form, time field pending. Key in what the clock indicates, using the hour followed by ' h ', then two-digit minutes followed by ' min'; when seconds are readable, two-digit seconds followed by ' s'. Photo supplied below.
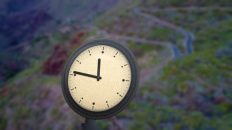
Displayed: 11 h 46 min
